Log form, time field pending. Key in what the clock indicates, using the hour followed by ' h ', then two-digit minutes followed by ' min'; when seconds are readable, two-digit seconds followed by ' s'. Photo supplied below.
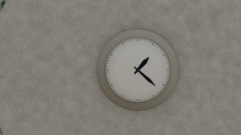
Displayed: 1 h 22 min
